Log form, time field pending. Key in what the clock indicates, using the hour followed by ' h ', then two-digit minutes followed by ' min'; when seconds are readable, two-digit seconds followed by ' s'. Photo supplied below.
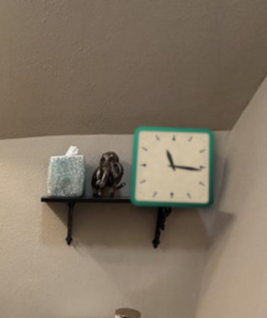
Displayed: 11 h 16 min
